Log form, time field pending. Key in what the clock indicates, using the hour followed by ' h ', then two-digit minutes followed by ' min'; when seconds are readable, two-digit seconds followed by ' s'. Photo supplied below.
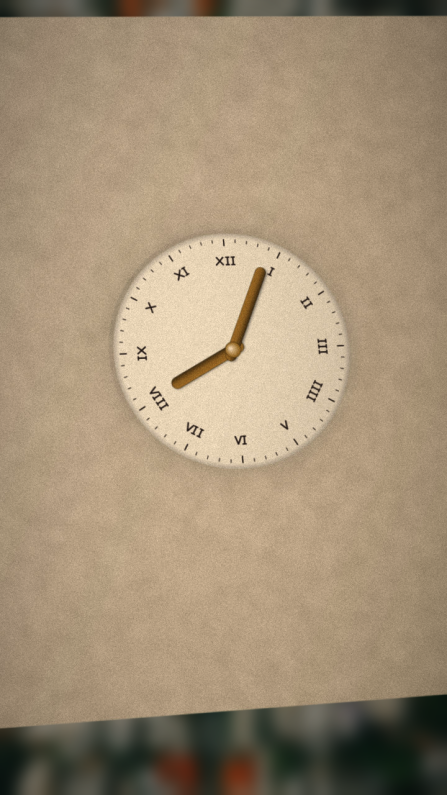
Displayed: 8 h 04 min
